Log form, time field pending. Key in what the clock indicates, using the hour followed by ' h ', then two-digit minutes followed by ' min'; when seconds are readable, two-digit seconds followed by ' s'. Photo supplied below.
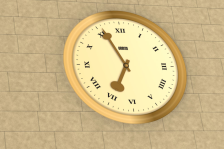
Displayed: 6 h 56 min
